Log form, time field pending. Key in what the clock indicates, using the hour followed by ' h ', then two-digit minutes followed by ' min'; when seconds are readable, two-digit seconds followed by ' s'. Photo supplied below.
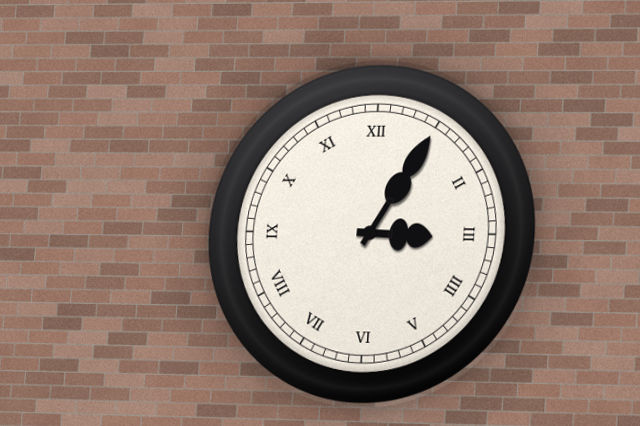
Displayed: 3 h 05 min
